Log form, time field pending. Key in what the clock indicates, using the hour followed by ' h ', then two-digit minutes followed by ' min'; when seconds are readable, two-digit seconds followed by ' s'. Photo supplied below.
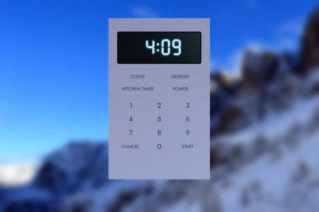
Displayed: 4 h 09 min
